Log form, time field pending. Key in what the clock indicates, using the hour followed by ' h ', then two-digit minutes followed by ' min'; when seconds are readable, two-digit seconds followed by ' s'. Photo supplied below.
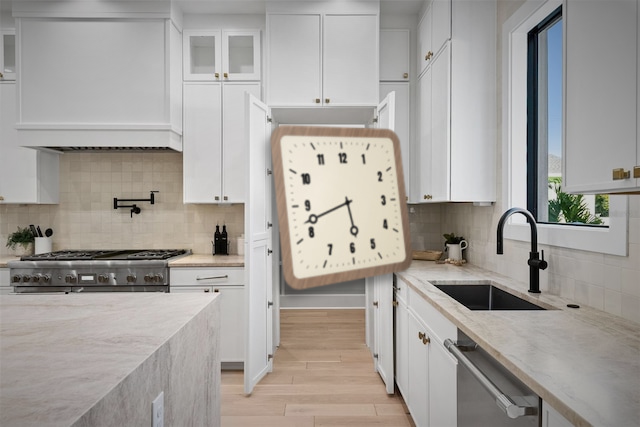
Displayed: 5 h 42 min
